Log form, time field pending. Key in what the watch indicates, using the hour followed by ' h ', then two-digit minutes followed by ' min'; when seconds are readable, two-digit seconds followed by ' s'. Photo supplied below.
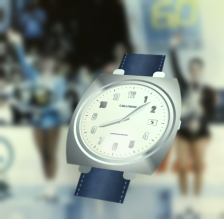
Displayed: 8 h 07 min
